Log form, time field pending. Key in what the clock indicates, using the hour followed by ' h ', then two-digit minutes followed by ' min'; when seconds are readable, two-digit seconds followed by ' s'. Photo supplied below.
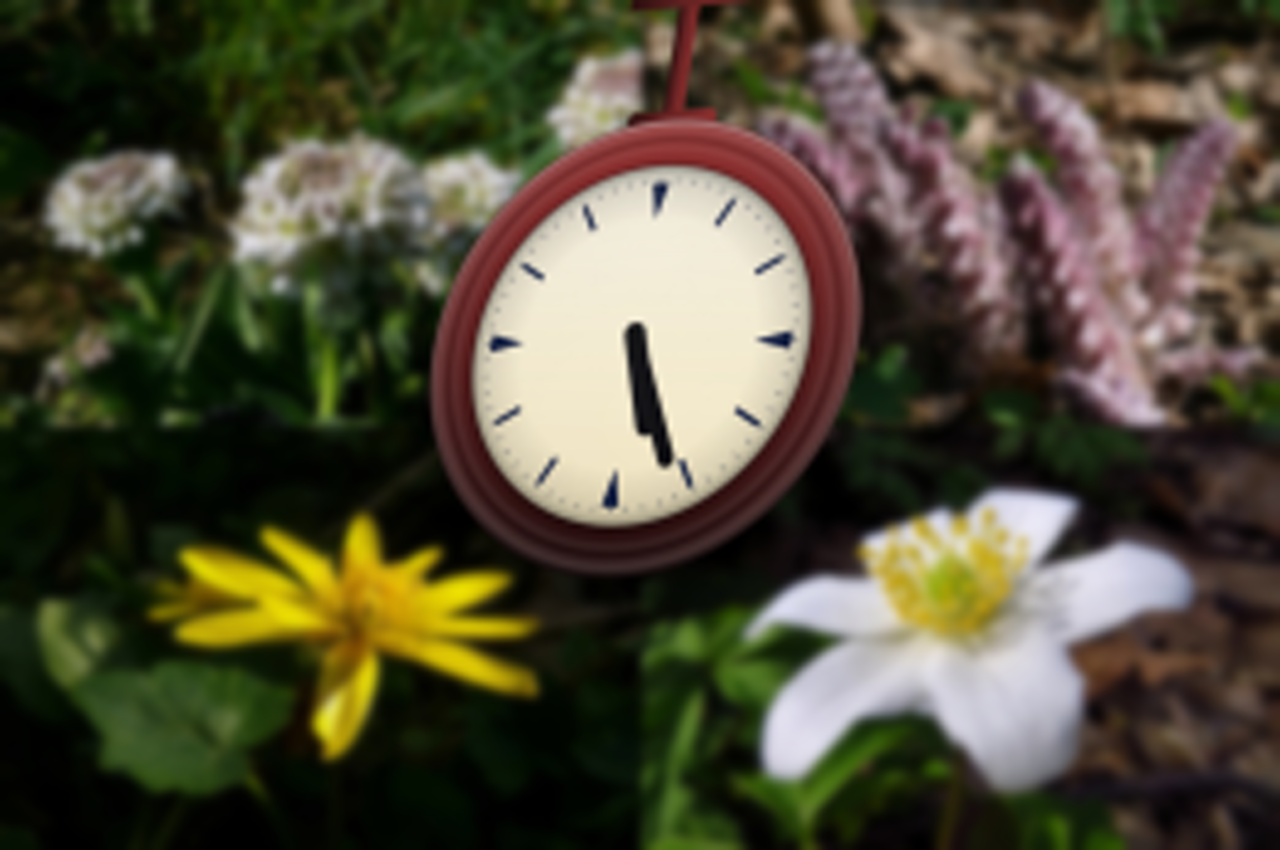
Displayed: 5 h 26 min
